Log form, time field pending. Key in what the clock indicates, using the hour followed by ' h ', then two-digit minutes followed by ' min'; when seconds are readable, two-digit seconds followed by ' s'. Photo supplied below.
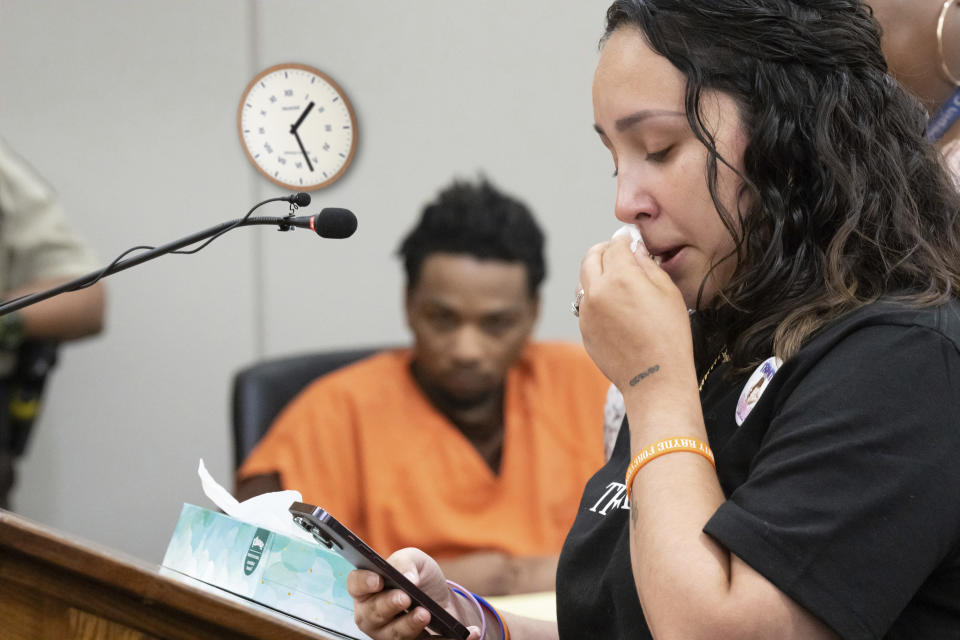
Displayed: 1 h 27 min
